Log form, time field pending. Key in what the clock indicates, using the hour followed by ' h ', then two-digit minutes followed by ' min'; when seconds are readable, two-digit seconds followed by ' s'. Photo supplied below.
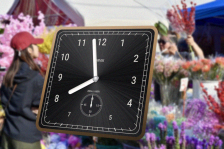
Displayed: 7 h 58 min
